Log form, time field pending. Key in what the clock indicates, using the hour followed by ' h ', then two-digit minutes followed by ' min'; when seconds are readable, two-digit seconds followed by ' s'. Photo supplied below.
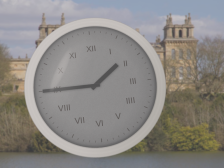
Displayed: 1 h 45 min
